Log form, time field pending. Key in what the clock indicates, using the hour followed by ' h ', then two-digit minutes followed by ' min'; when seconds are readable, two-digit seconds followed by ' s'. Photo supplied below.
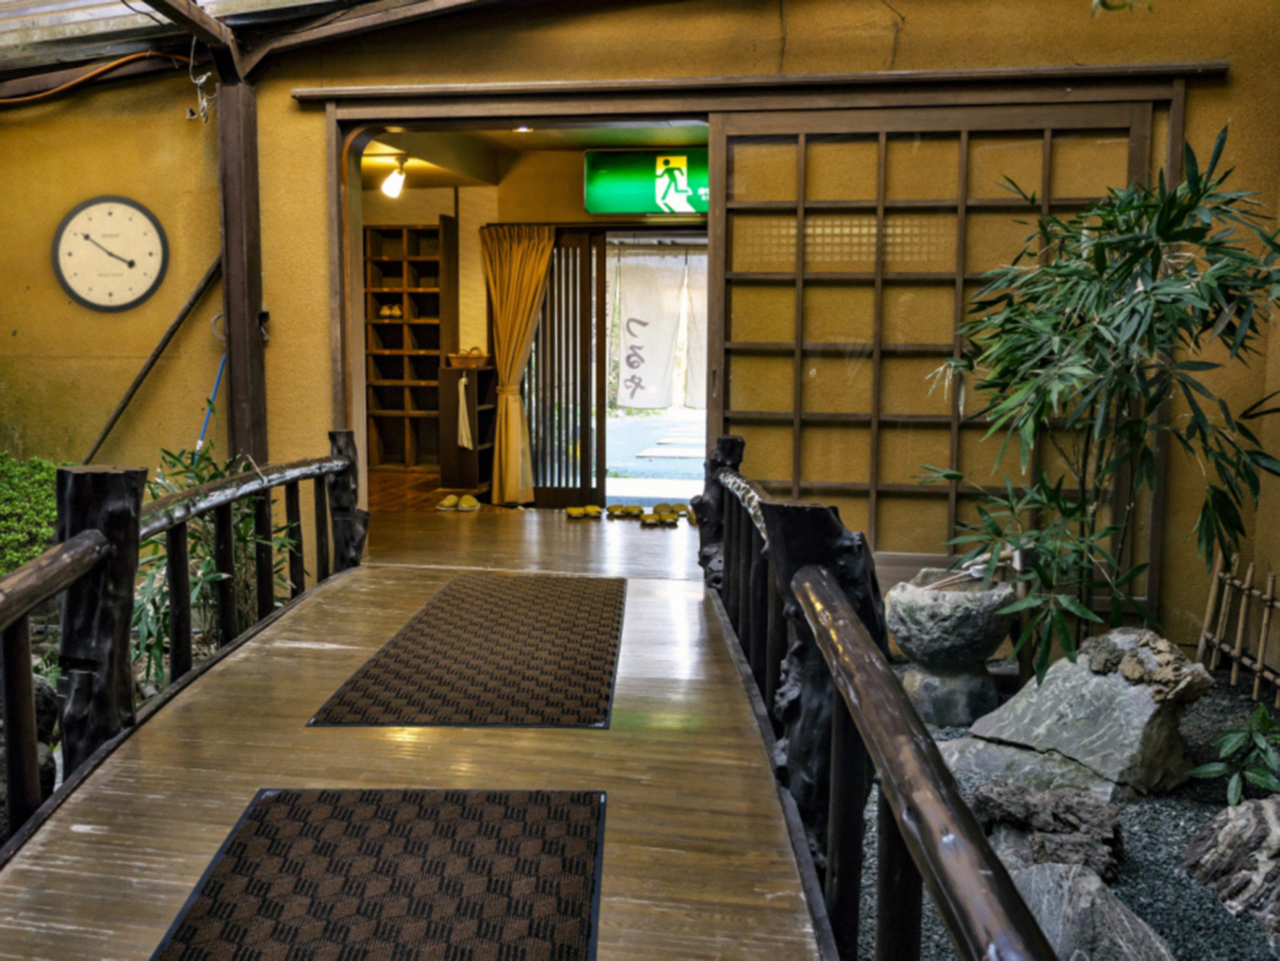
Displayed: 3 h 51 min
